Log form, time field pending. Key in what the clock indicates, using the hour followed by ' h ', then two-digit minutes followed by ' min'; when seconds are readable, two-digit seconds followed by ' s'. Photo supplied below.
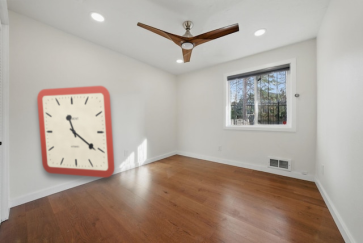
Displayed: 11 h 21 min
